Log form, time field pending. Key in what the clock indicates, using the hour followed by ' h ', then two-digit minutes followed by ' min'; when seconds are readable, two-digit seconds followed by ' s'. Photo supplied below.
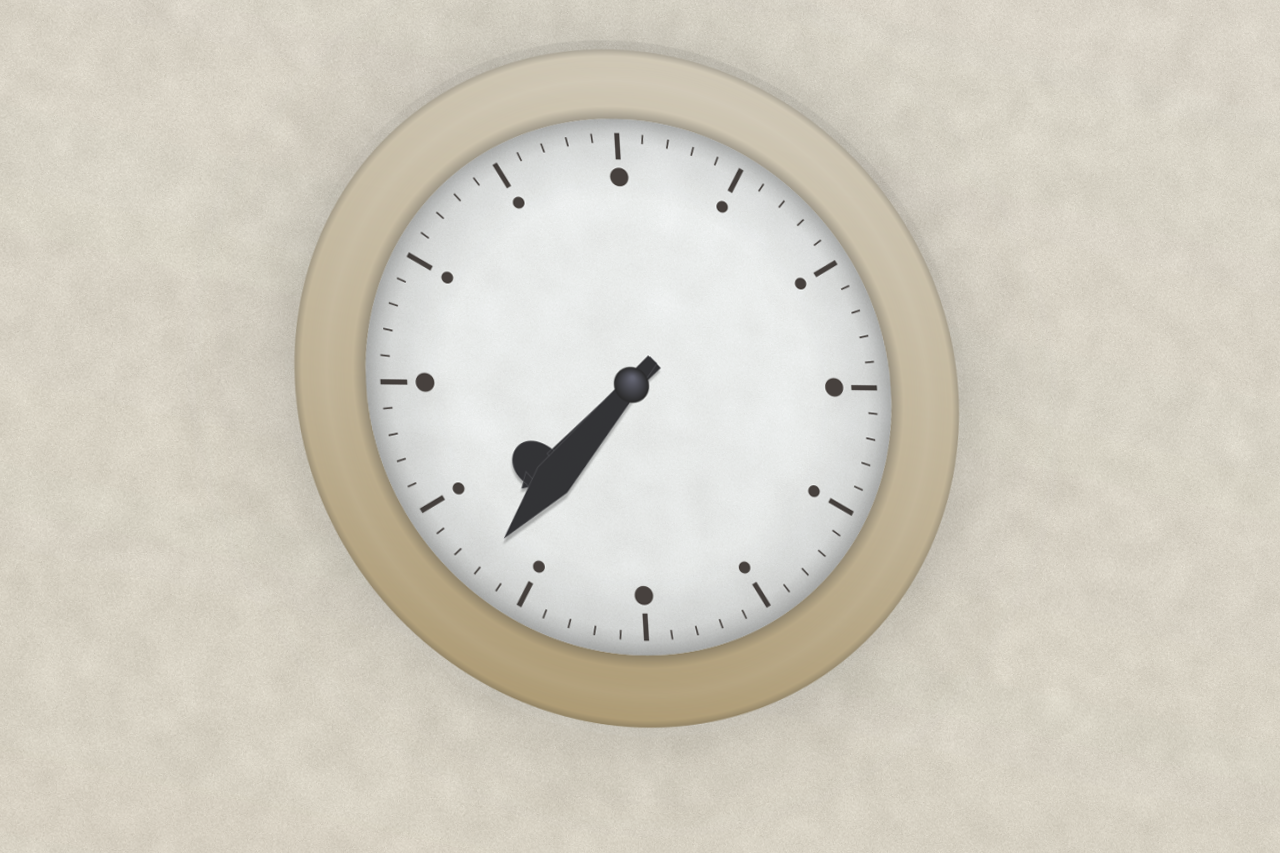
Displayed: 7 h 37 min
